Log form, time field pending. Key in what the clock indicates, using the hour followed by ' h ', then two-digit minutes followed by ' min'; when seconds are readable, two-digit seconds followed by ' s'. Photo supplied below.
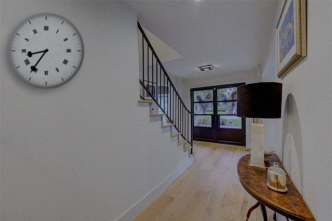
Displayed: 8 h 36 min
